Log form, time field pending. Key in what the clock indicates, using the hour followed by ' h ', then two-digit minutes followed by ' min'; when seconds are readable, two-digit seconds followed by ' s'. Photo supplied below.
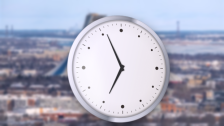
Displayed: 6 h 56 min
